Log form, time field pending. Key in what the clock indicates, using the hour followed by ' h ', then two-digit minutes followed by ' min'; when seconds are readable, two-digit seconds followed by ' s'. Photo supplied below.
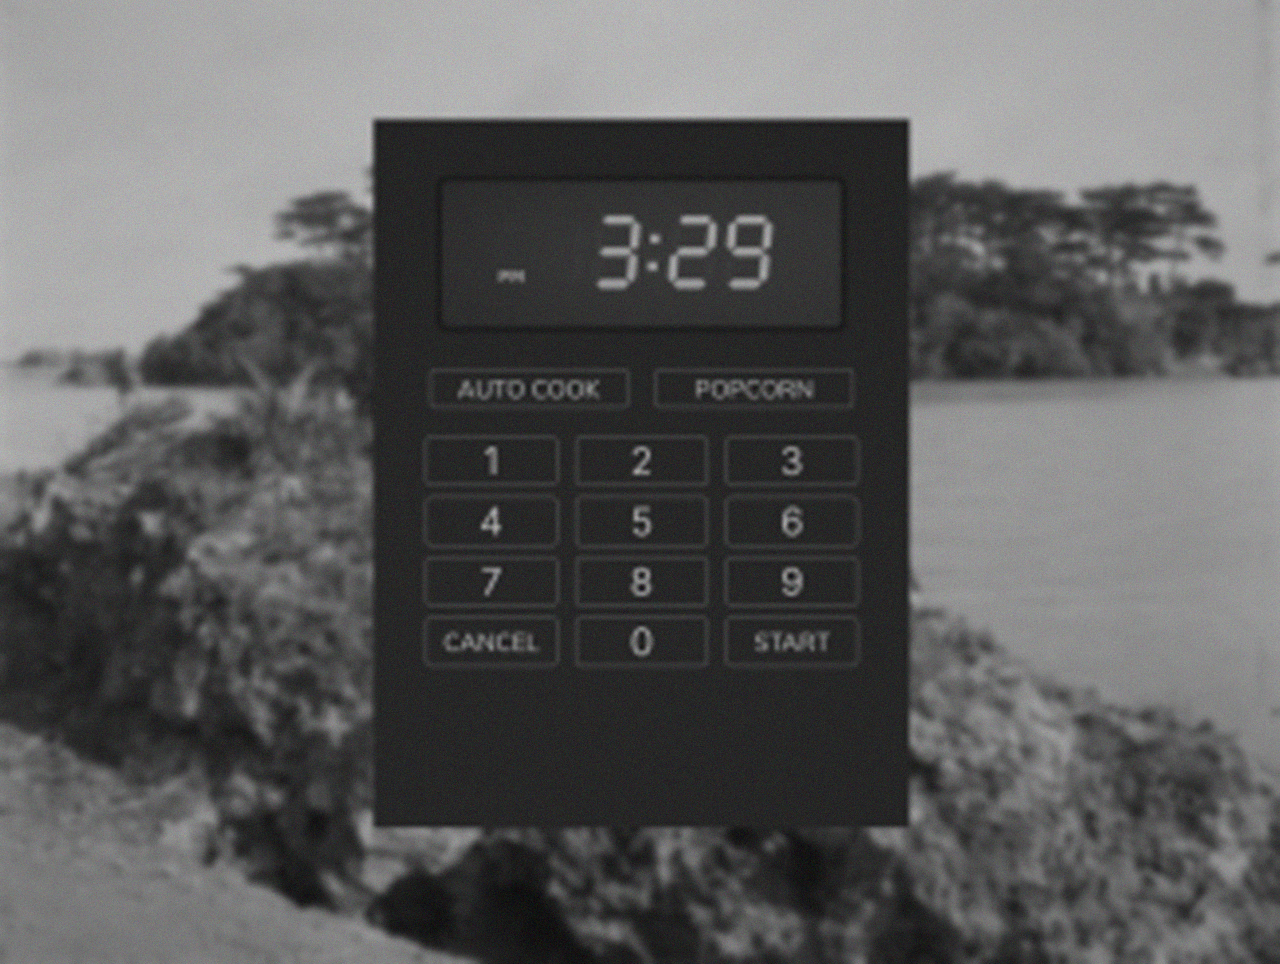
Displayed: 3 h 29 min
